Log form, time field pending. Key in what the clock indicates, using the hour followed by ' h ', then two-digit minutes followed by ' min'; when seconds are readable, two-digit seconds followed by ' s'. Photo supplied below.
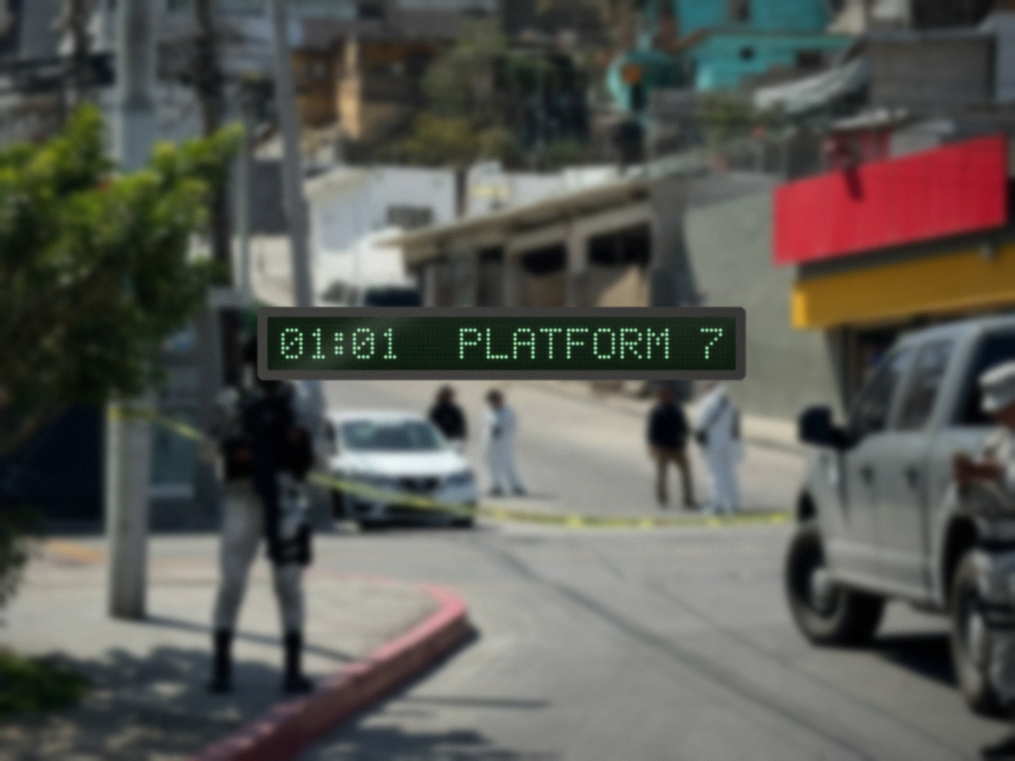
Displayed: 1 h 01 min
